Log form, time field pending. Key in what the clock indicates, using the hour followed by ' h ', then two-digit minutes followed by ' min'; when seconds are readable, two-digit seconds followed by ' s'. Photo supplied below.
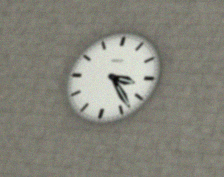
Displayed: 3 h 23 min
